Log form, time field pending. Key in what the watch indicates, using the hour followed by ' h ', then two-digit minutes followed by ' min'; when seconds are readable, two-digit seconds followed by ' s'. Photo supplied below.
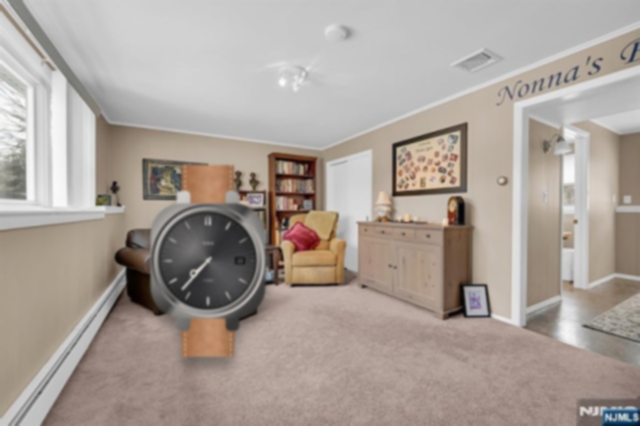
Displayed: 7 h 37 min
